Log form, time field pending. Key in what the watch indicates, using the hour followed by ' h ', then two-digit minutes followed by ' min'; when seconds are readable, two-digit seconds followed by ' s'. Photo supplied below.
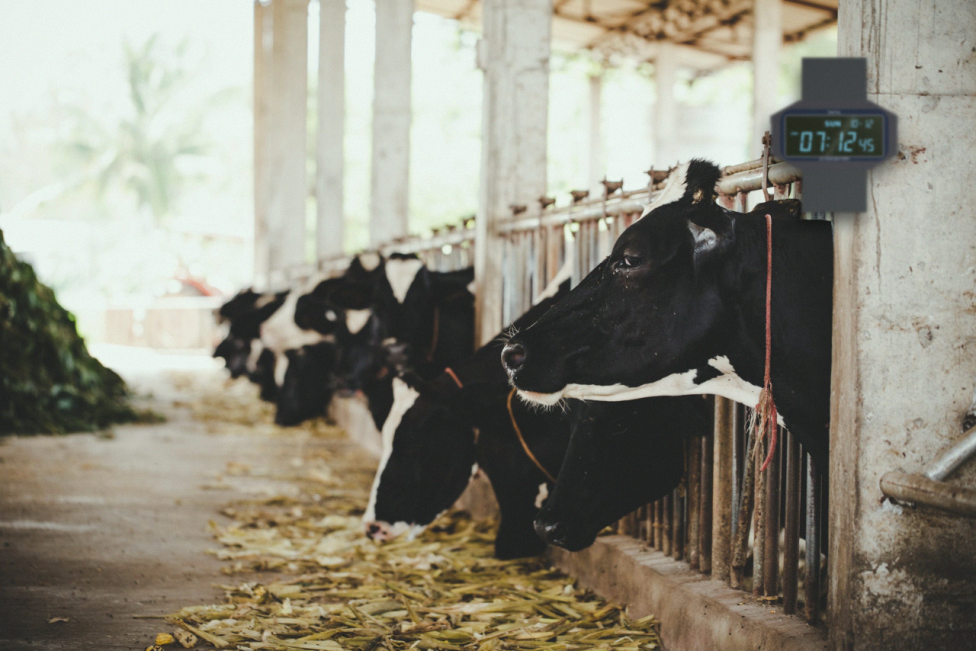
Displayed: 7 h 12 min 45 s
